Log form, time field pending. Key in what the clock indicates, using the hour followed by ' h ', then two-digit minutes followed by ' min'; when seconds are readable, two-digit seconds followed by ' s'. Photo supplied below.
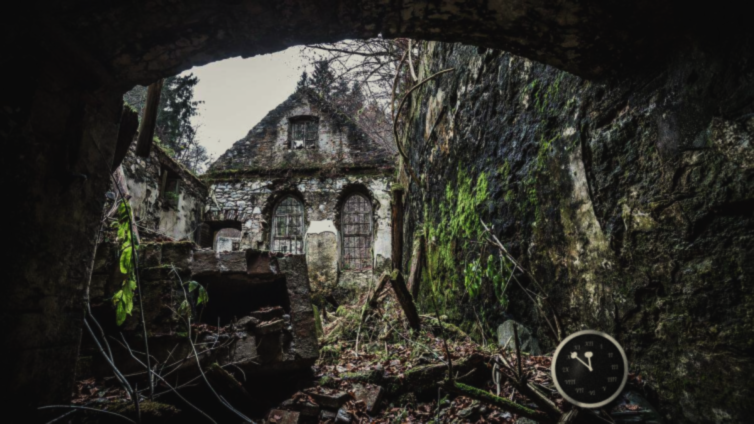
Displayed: 11 h 52 min
